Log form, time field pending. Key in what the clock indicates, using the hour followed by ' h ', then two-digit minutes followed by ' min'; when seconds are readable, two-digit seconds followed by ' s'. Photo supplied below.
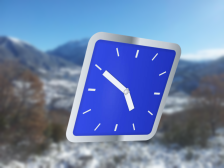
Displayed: 4 h 50 min
